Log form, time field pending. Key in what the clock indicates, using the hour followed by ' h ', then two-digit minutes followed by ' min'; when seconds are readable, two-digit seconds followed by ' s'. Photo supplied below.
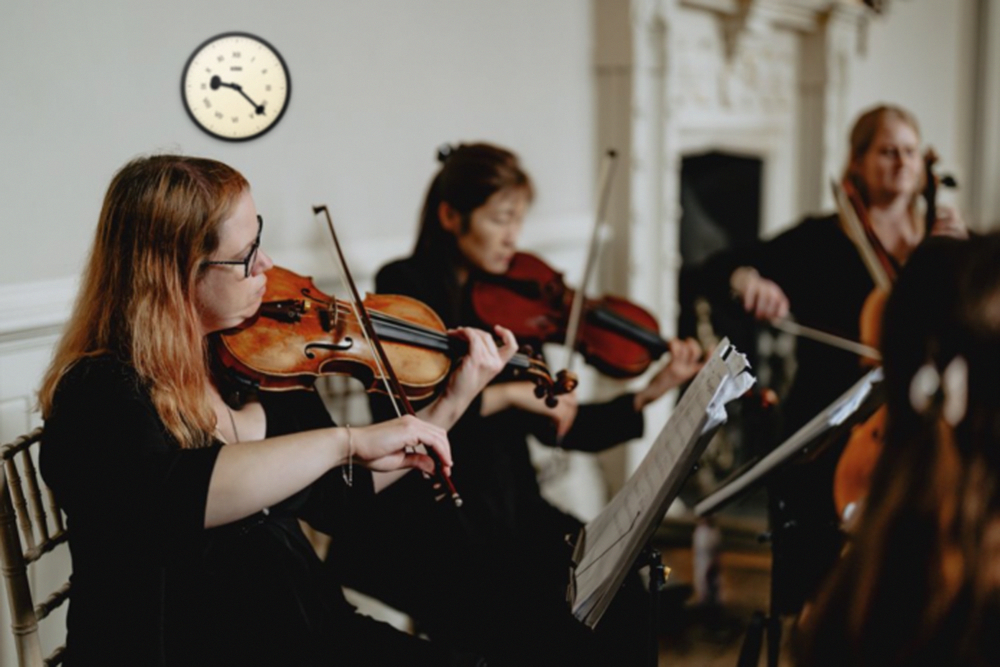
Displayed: 9 h 22 min
